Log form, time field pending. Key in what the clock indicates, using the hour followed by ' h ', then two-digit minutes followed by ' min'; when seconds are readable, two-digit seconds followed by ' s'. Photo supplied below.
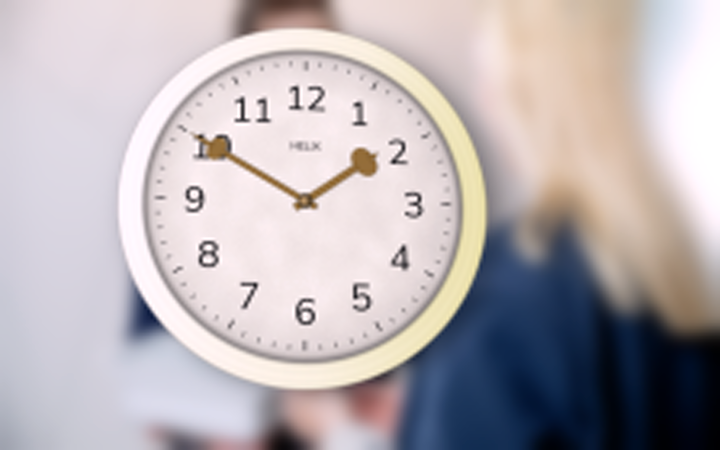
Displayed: 1 h 50 min
